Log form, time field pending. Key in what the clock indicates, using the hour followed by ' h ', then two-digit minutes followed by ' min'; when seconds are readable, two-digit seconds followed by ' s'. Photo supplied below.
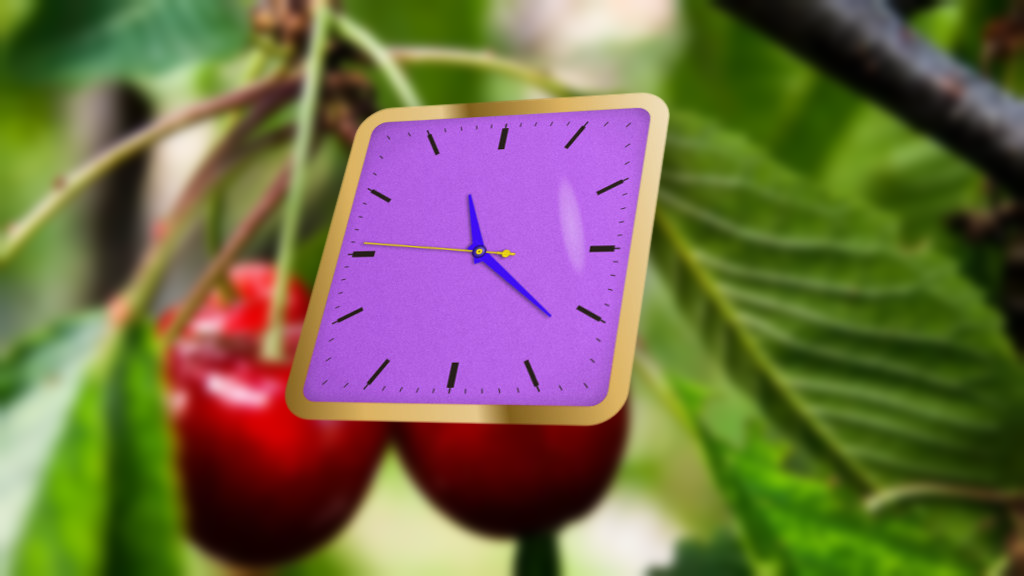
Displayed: 11 h 21 min 46 s
